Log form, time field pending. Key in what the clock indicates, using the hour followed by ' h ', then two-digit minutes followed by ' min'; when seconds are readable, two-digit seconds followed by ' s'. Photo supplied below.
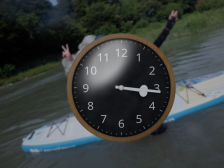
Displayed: 3 h 16 min
